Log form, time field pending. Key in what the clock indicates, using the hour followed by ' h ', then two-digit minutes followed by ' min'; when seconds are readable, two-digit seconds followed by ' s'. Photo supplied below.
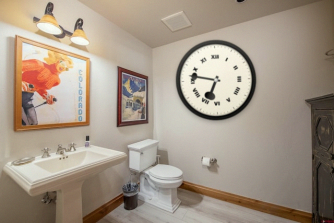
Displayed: 6 h 47 min
